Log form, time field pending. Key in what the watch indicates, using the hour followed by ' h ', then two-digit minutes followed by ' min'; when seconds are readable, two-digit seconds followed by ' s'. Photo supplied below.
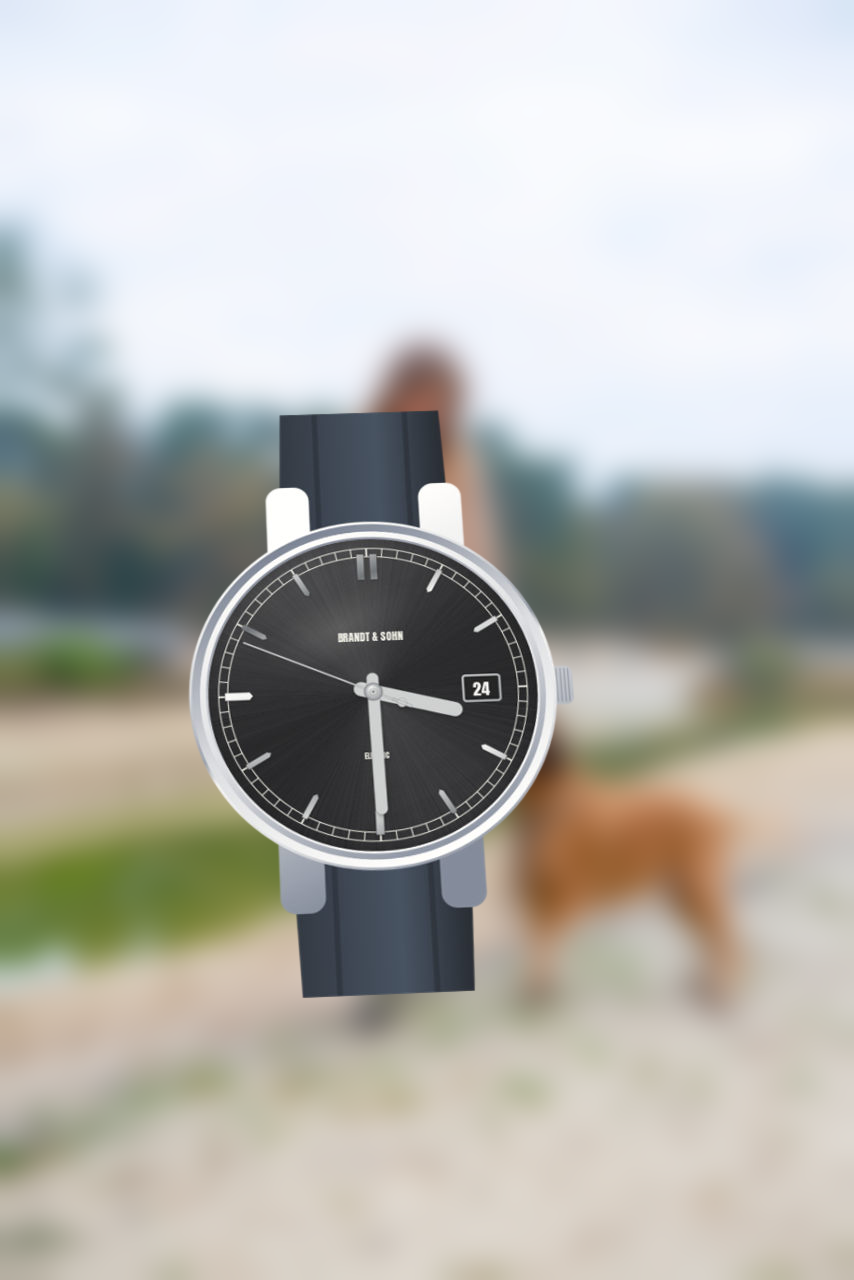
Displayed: 3 h 29 min 49 s
